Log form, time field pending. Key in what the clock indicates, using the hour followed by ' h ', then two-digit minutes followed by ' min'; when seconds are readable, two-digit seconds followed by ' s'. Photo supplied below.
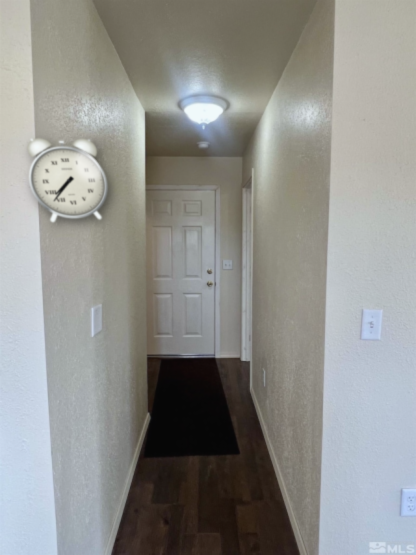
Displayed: 7 h 37 min
